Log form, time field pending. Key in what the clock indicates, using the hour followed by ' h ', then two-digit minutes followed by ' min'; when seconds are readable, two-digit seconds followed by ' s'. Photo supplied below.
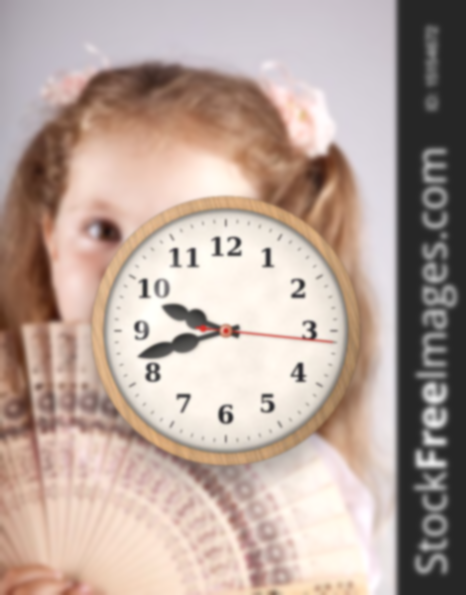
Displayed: 9 h 42 min 16 s
